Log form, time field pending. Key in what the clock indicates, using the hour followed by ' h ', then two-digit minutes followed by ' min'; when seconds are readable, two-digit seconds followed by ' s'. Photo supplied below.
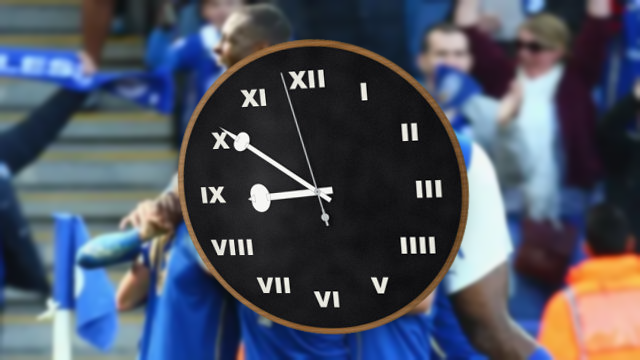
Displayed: 8 h 50 min 58 s
